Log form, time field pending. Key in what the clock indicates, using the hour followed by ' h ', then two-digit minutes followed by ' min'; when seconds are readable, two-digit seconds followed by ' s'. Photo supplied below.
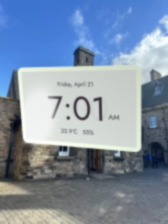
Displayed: 7 h 01 min
